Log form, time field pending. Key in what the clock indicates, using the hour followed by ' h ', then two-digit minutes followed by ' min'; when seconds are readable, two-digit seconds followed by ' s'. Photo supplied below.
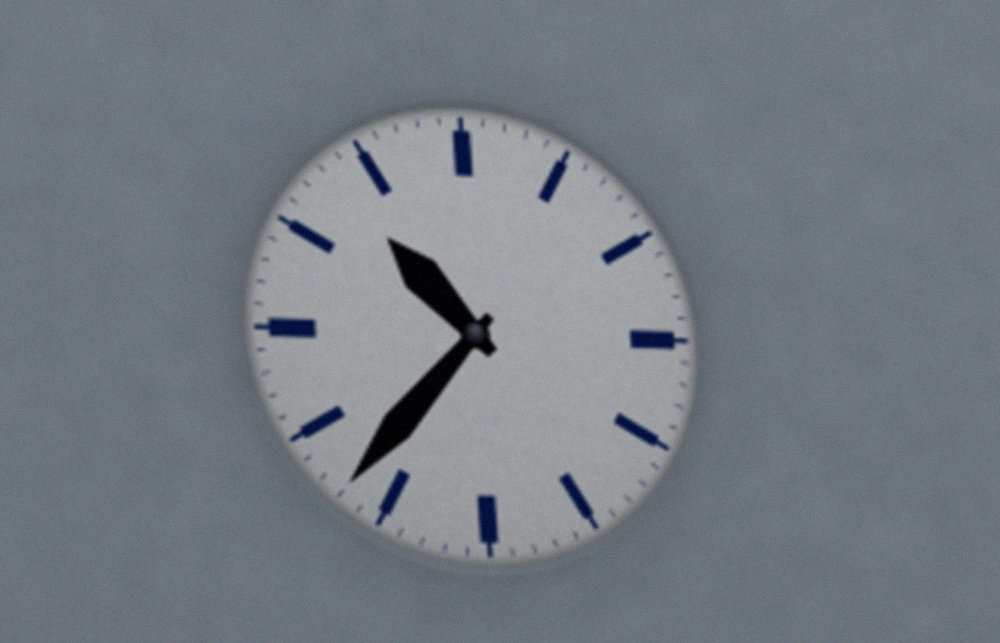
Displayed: 10 h 37 min
